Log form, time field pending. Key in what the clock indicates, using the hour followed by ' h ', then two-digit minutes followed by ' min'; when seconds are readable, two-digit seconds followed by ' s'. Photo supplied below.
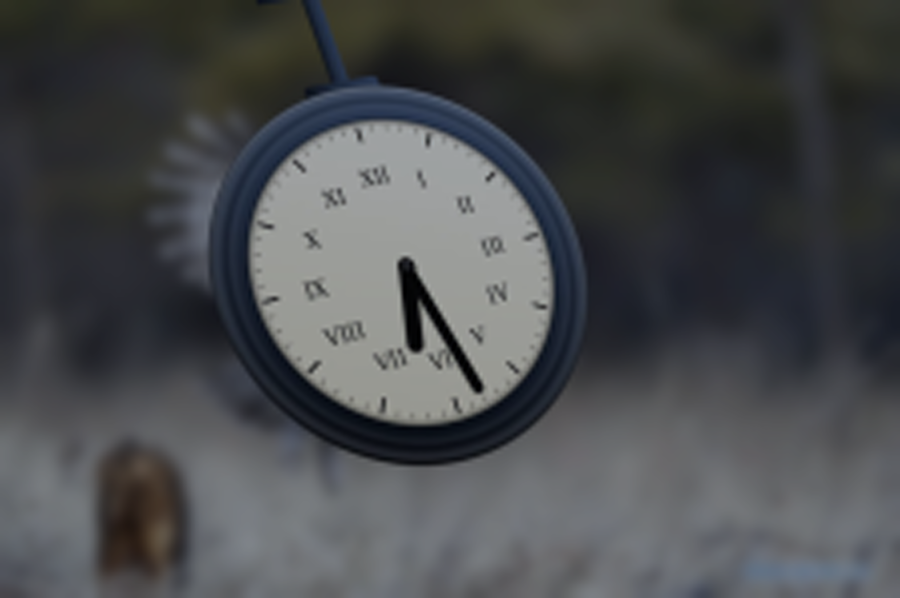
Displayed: 6 h 28 min
